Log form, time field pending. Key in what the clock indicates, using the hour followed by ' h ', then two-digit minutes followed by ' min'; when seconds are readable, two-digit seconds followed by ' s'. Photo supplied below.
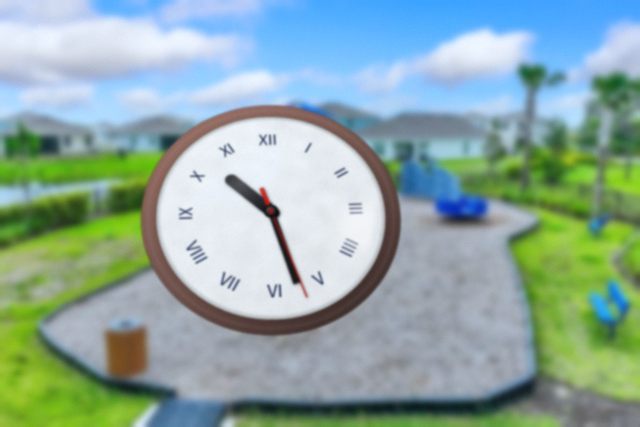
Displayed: 10 h 27 min 27 s
